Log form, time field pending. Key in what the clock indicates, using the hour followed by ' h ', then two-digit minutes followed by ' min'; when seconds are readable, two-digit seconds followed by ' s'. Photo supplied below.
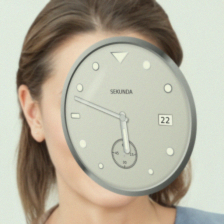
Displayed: 5 h 48 min
